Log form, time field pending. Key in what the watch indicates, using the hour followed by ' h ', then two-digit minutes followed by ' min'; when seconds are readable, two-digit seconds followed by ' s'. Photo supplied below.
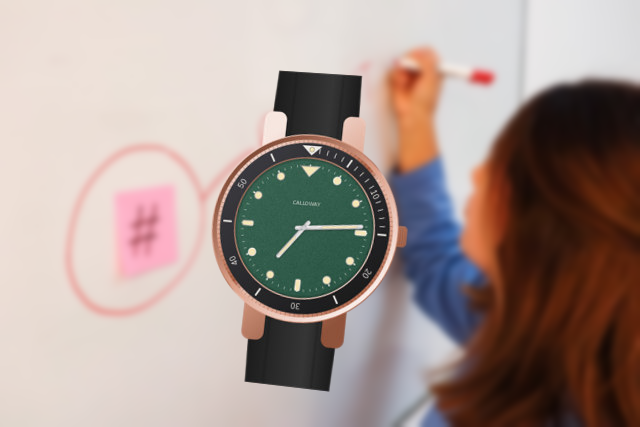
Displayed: 7 h 14 min
